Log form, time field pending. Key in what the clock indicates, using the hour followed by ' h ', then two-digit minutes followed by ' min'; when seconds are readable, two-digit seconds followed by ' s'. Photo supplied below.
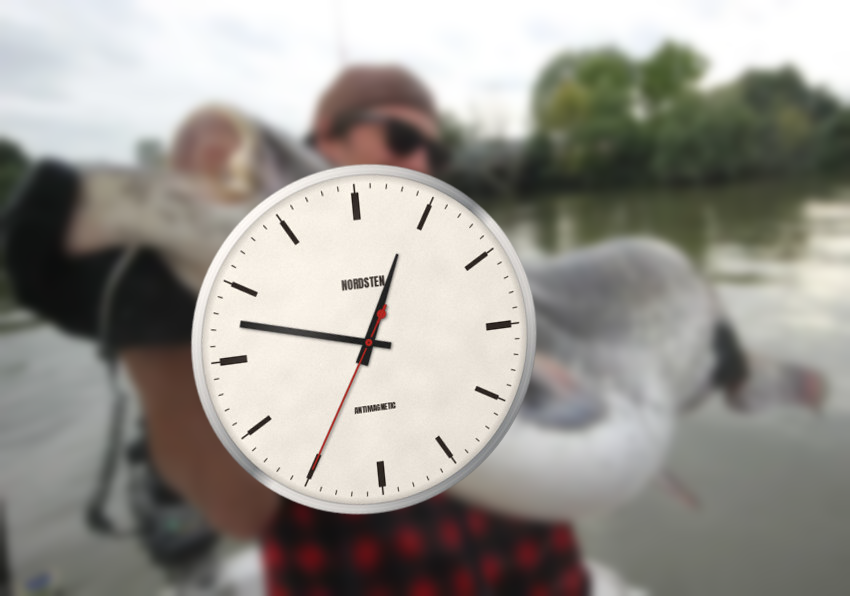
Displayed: 12 h 47 min 35 s
